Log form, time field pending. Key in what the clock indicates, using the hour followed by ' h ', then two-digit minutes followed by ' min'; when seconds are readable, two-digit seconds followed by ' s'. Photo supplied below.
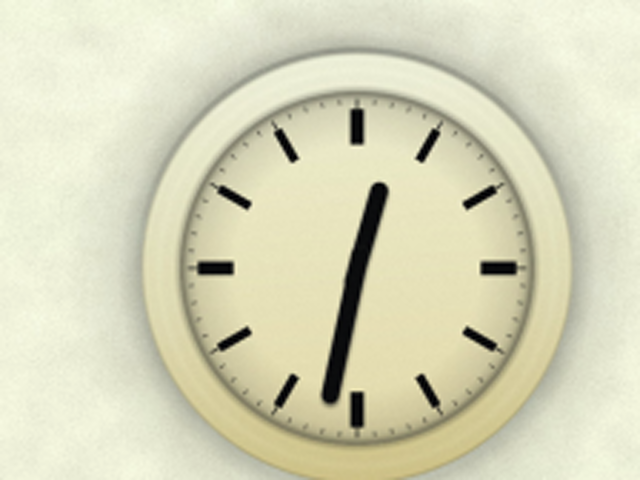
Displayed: 12 h 32 min
